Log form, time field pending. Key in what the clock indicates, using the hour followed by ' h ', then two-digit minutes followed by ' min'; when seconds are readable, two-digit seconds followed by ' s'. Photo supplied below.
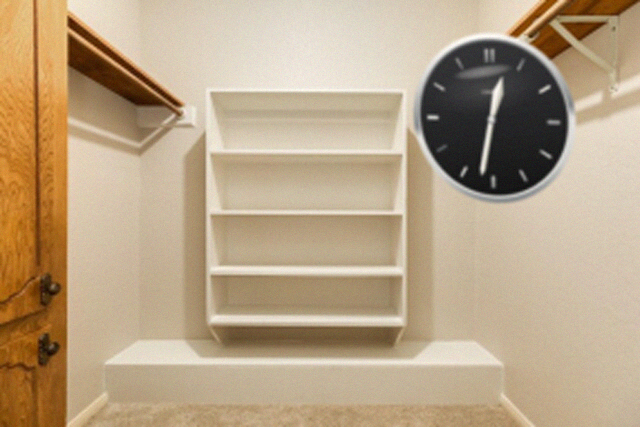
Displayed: 12 h 32 min
